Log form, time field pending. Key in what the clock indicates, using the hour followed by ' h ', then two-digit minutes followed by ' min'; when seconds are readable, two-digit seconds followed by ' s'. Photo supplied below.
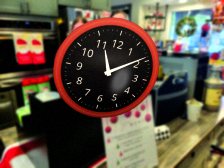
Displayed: 11 h 09 min
